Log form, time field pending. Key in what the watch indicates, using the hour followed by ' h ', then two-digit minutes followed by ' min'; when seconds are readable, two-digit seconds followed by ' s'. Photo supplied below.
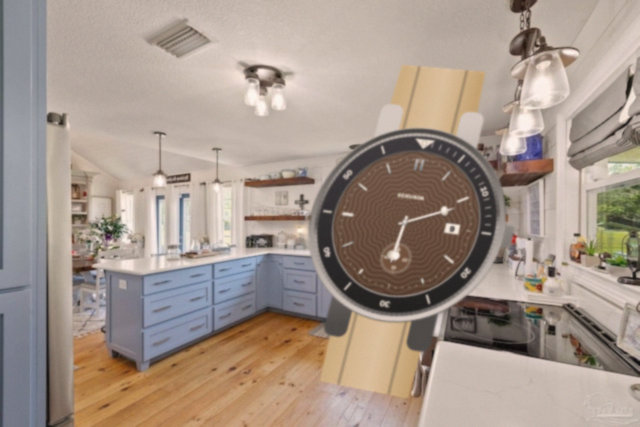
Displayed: 6 h 11 min
